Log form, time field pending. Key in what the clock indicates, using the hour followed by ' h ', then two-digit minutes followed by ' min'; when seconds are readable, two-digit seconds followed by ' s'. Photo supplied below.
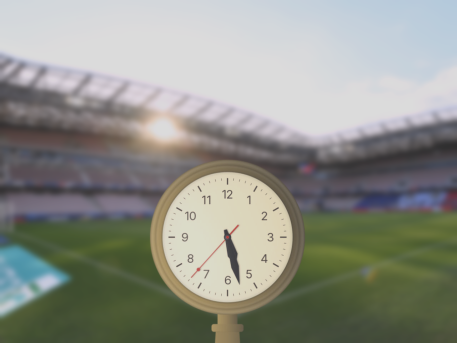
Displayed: 5 h 27 min 37 s
